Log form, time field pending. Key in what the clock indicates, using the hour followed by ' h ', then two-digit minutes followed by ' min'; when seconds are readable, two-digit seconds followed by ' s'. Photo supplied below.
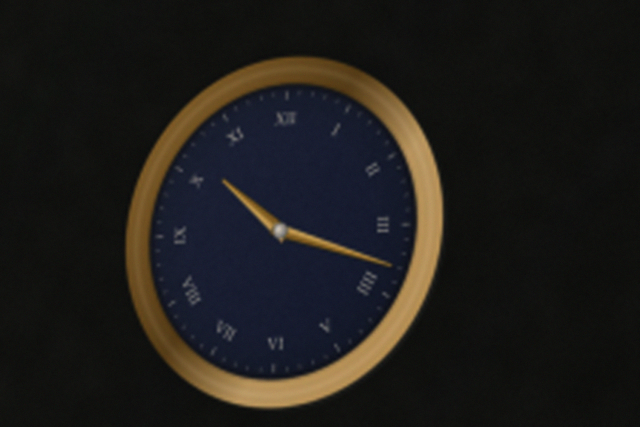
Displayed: 10 h 18 min
